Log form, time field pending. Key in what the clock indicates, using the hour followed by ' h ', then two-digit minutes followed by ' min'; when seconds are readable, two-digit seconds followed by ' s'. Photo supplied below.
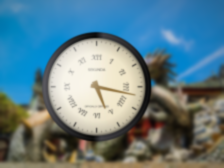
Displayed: 5 h 17 min
